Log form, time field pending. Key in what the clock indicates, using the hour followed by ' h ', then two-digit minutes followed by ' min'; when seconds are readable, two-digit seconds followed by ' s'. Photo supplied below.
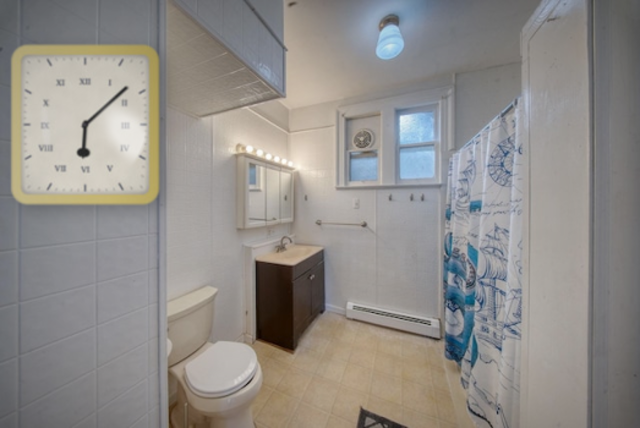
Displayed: 6 h 08 min
